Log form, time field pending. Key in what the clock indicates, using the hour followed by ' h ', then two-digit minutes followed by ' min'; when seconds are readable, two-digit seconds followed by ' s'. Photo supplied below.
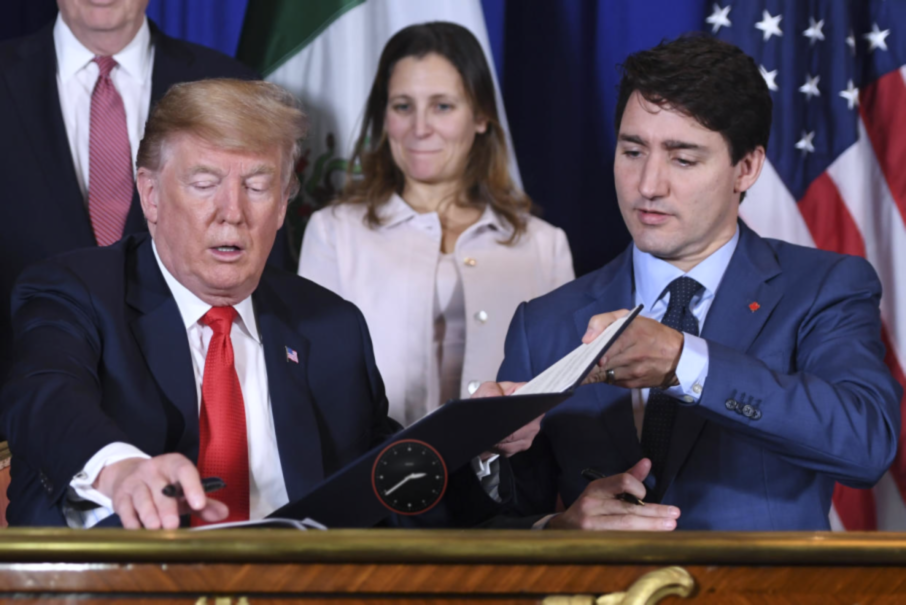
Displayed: 2 h 39 min
